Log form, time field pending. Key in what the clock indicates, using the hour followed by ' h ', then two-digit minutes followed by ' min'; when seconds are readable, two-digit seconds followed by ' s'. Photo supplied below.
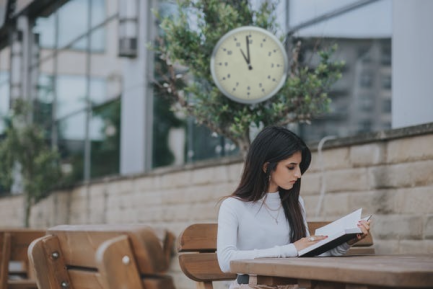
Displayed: 10 h 59 min
